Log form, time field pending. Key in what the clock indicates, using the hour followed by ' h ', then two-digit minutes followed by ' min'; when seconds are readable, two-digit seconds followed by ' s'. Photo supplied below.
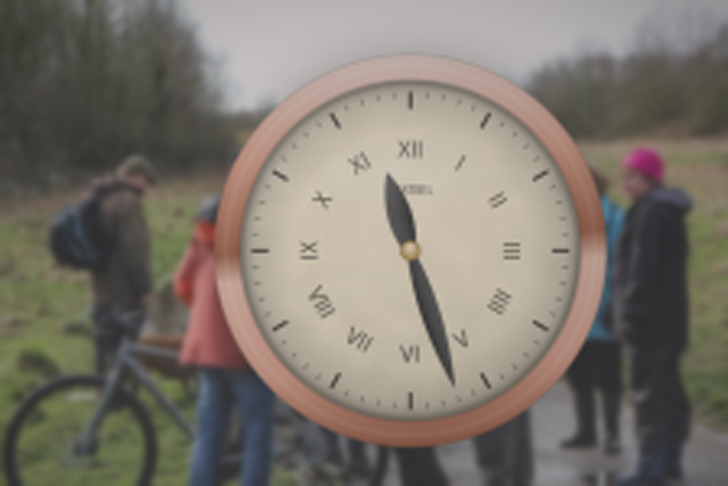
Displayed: 11 h 27 min
